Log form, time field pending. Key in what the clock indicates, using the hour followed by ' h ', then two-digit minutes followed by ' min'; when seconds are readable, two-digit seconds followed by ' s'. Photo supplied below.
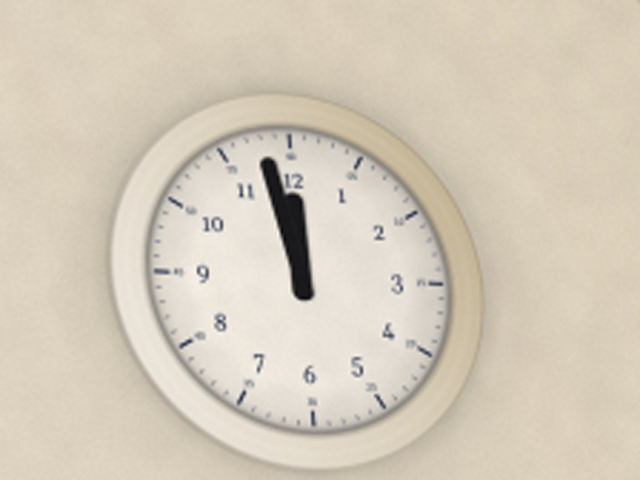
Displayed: 11 h 58 min
